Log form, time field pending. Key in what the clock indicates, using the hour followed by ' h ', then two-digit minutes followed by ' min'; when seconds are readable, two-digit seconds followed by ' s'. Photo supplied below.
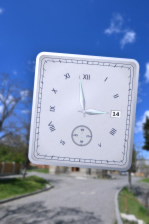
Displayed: 2 h 58 min
